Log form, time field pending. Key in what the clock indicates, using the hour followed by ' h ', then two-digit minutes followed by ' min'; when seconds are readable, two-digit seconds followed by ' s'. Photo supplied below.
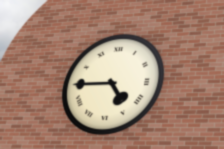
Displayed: 4 h 45 min
